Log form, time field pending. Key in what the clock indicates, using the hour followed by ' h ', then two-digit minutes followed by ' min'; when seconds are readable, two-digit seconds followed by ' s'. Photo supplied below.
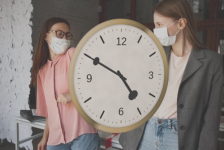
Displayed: 4 h 50 min
